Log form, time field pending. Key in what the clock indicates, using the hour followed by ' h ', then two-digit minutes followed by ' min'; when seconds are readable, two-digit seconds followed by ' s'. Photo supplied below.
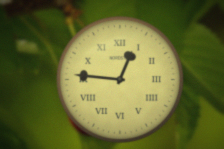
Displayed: 12 h 46 min
